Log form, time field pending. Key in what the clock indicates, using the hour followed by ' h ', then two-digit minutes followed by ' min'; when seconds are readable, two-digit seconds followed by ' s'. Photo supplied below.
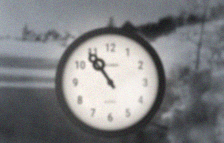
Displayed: 10 h 54 min
